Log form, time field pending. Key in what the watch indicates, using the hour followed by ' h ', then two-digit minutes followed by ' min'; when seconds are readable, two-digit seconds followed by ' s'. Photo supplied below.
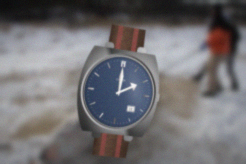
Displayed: 2 h 00 min
